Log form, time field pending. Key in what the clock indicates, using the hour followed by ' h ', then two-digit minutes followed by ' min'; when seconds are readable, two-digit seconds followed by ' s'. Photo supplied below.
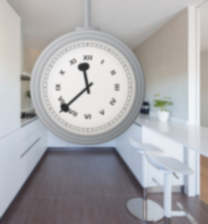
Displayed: 11 h 38 min
